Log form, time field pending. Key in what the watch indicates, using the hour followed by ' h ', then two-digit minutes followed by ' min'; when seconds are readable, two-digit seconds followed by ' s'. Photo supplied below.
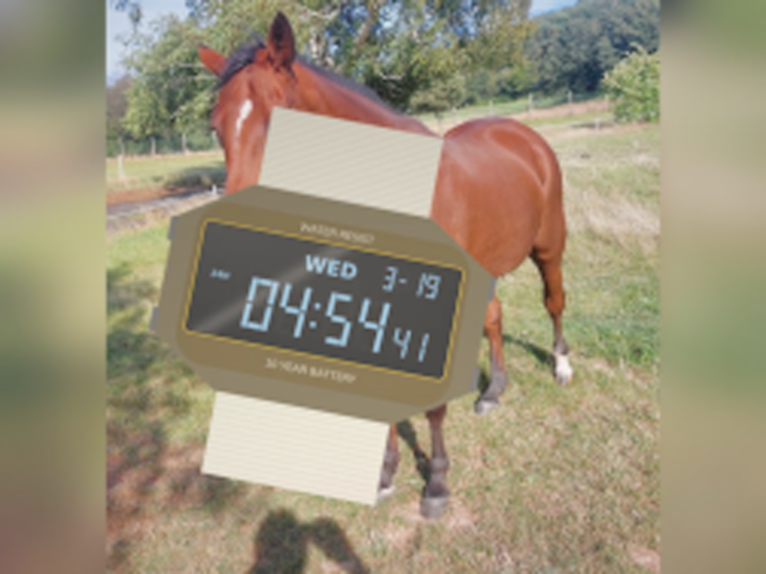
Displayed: 4 h 54 min 41 s
